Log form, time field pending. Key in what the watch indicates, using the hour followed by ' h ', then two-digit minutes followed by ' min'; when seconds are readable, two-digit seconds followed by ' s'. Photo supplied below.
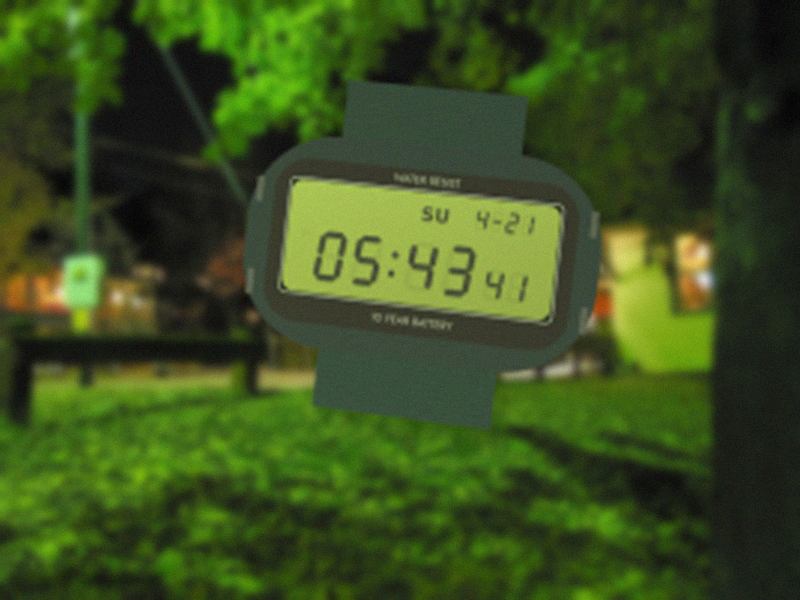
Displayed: 5 h 43 min 41 s
